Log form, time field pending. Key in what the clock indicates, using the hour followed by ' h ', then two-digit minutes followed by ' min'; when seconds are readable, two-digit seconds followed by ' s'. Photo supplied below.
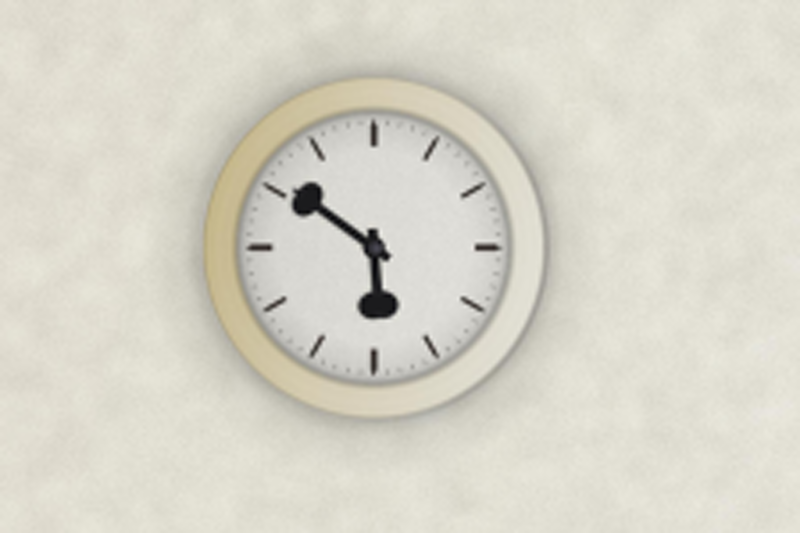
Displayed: 5 h 51 min
